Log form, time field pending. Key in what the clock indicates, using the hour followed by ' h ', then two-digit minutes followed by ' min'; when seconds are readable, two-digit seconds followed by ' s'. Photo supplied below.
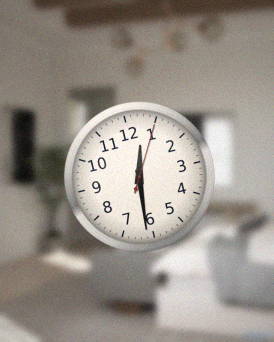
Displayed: 12 h 31 min 05 s
